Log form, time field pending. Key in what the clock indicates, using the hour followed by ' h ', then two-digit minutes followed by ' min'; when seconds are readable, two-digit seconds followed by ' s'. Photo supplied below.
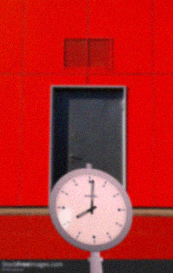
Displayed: 8 h 01 min
